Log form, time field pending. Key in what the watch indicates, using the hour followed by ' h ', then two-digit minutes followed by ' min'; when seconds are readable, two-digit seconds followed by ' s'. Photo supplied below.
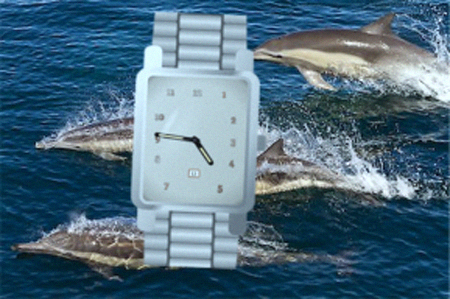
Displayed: 4 h 46 min
